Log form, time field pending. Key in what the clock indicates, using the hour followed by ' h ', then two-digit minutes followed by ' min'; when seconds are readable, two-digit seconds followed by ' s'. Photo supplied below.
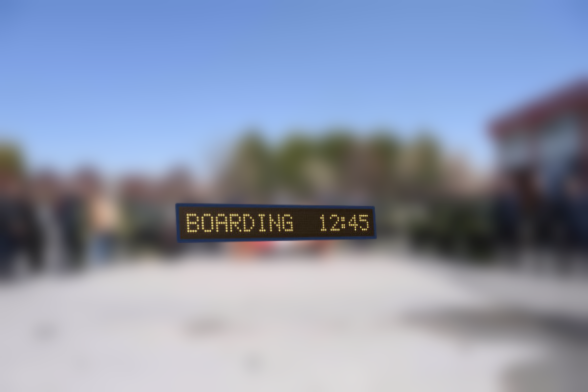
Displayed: 12 h 45 min
